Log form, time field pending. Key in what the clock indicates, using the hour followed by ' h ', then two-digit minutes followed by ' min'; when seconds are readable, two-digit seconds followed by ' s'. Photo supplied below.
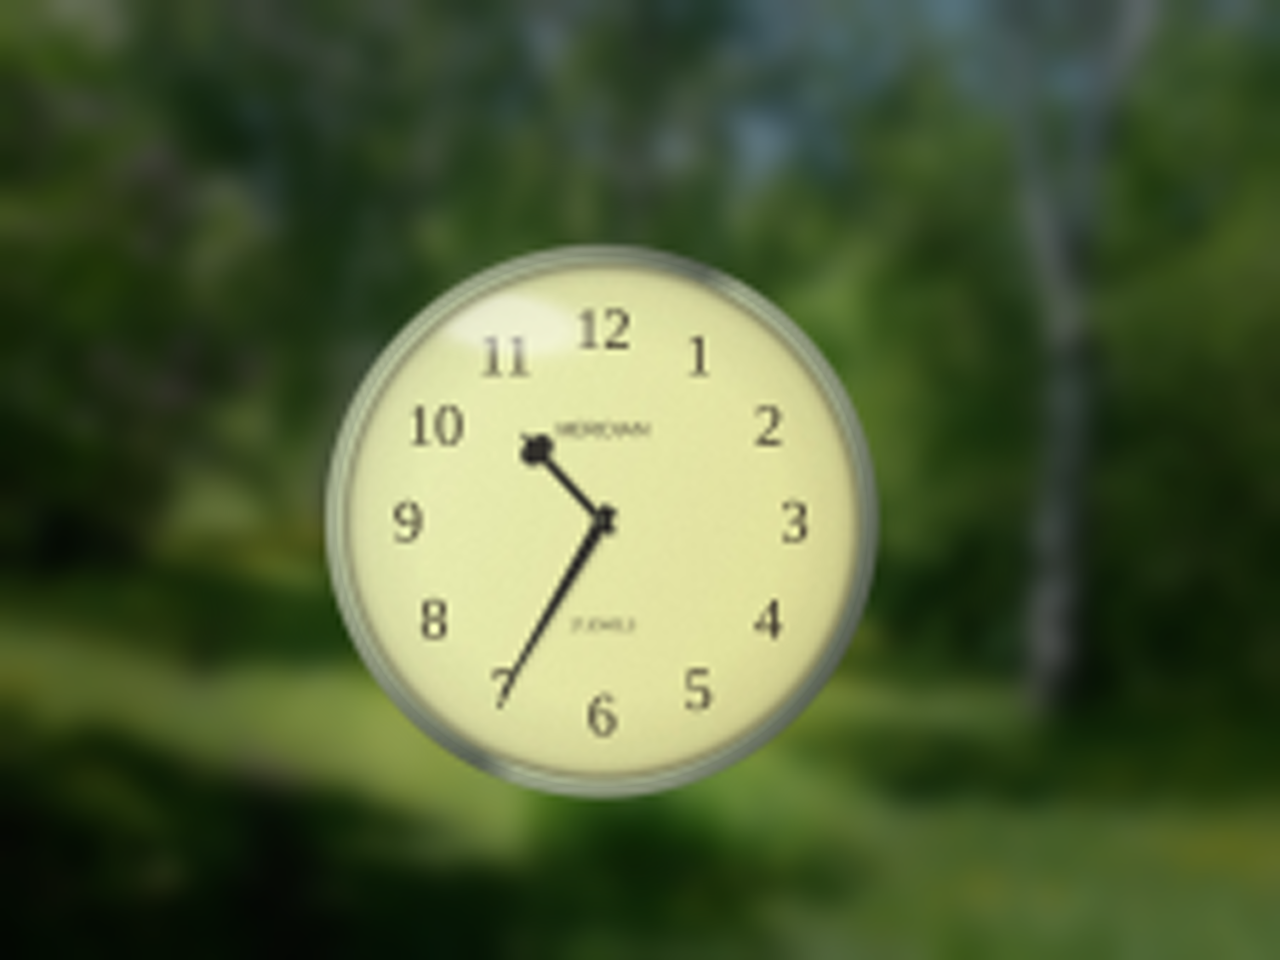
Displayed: 10 h 35 min
